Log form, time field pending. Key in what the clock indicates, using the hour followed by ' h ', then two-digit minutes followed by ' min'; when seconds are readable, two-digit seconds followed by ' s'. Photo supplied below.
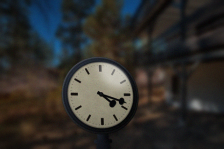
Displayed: 4 h 18 min
